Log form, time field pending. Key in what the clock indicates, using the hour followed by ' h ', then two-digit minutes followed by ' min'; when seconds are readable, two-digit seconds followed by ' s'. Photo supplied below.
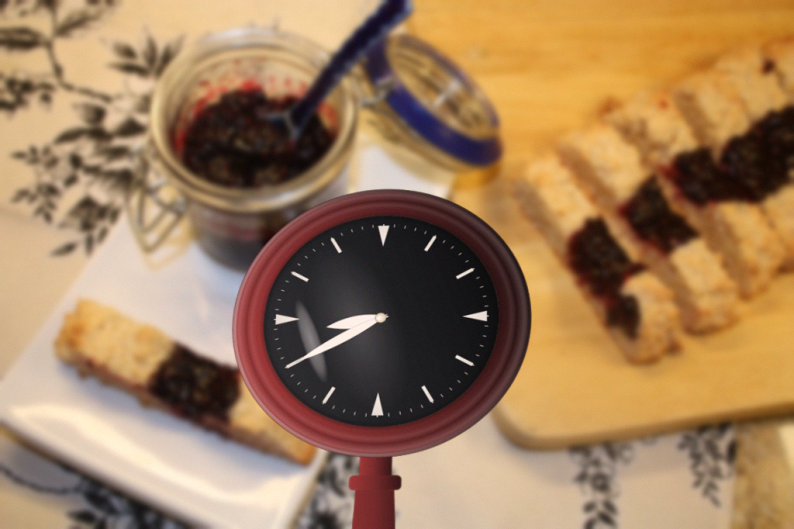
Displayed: 8 h 40 min
